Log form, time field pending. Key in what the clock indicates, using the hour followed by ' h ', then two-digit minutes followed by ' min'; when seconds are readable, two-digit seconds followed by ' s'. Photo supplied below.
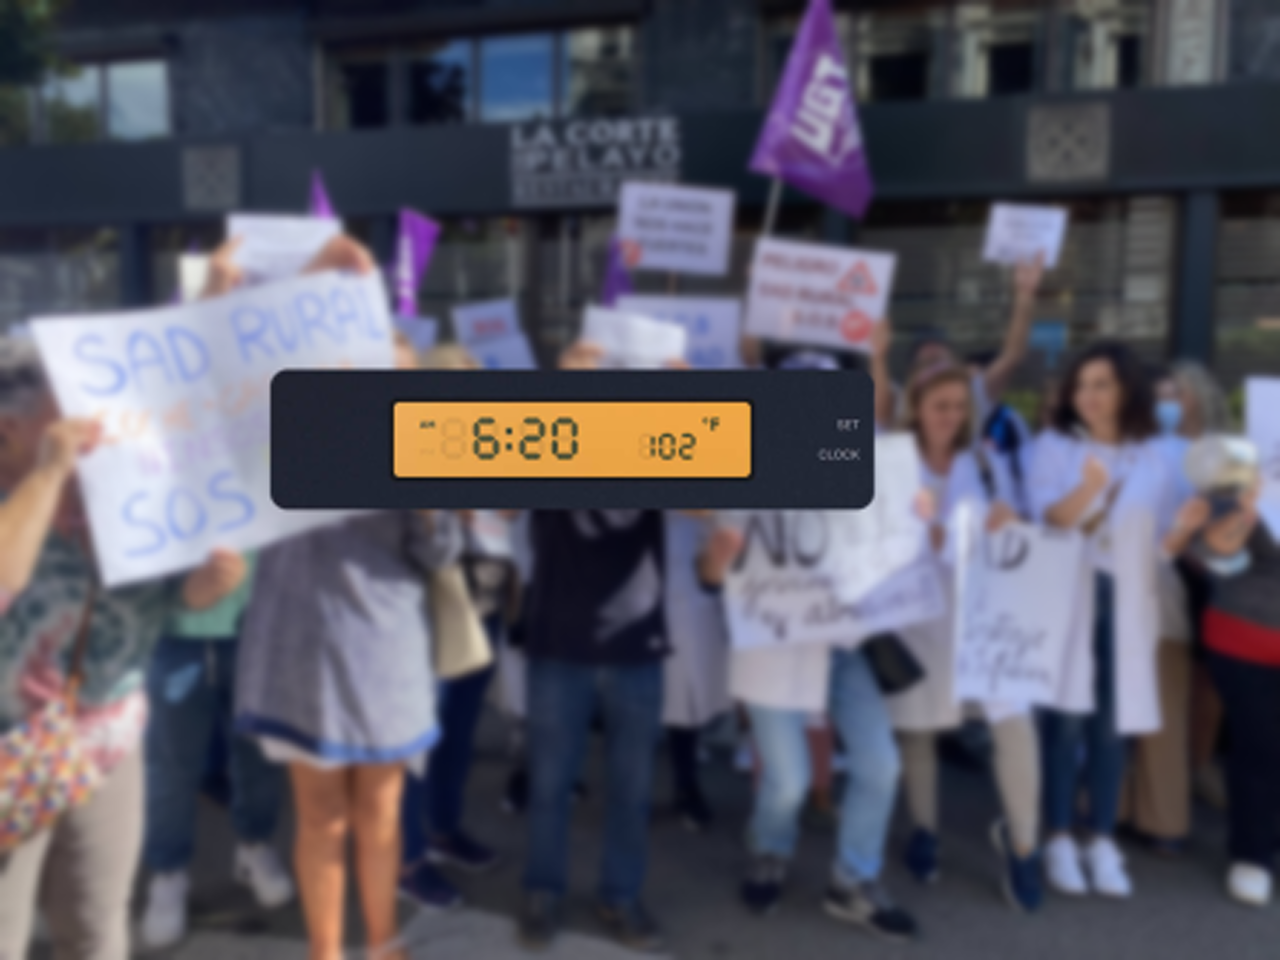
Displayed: 6 h 20 min
